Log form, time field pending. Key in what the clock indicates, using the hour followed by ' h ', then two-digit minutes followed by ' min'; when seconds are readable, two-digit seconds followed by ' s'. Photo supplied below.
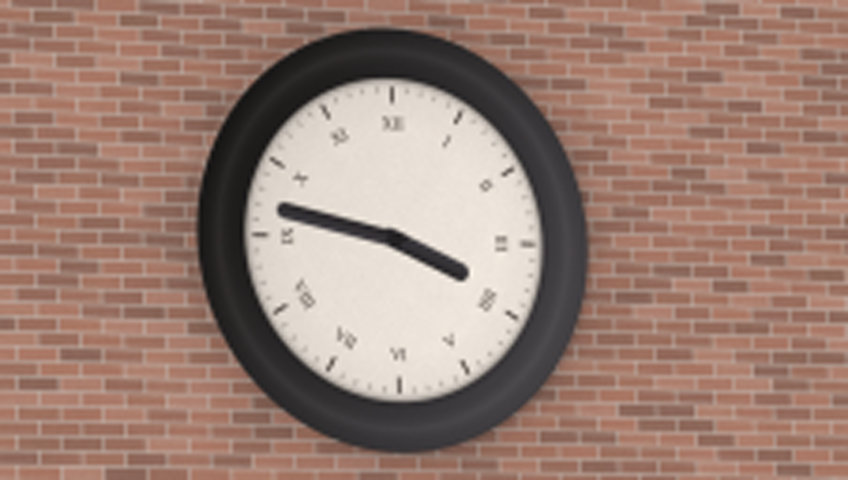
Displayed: 3 h 47 min
